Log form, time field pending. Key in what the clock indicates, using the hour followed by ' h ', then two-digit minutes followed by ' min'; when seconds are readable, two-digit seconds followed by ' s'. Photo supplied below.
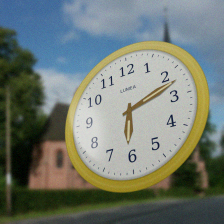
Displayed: 6 h 12 min
